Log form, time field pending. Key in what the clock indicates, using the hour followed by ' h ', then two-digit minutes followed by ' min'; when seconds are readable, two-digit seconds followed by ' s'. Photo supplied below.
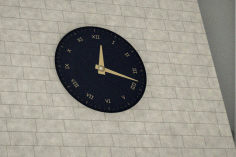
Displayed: 12 h 18 min
